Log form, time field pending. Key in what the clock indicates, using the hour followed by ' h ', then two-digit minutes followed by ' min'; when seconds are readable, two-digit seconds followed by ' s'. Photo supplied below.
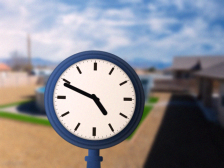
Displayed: 4 h 49 min
